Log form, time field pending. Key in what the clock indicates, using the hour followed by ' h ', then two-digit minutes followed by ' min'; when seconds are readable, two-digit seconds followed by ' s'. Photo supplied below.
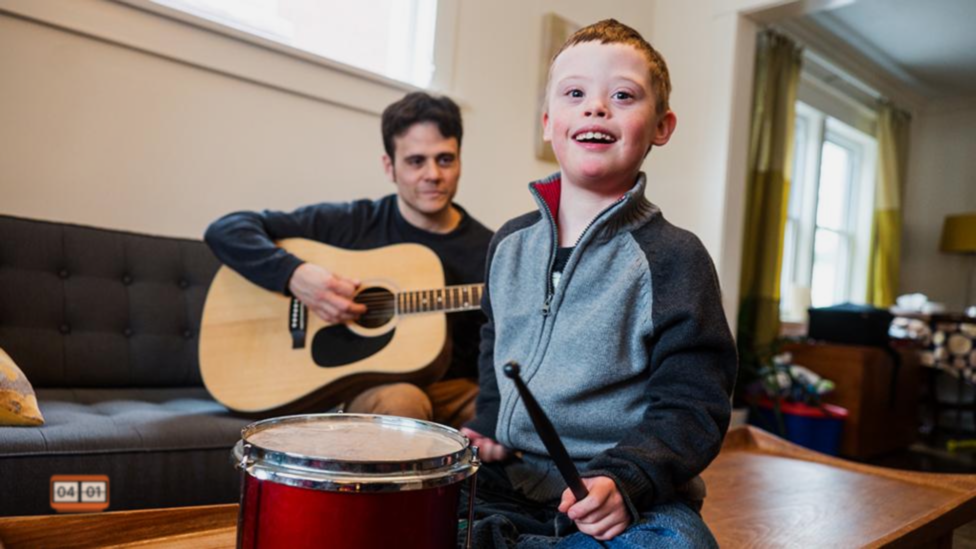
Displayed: 4 h 01 min
